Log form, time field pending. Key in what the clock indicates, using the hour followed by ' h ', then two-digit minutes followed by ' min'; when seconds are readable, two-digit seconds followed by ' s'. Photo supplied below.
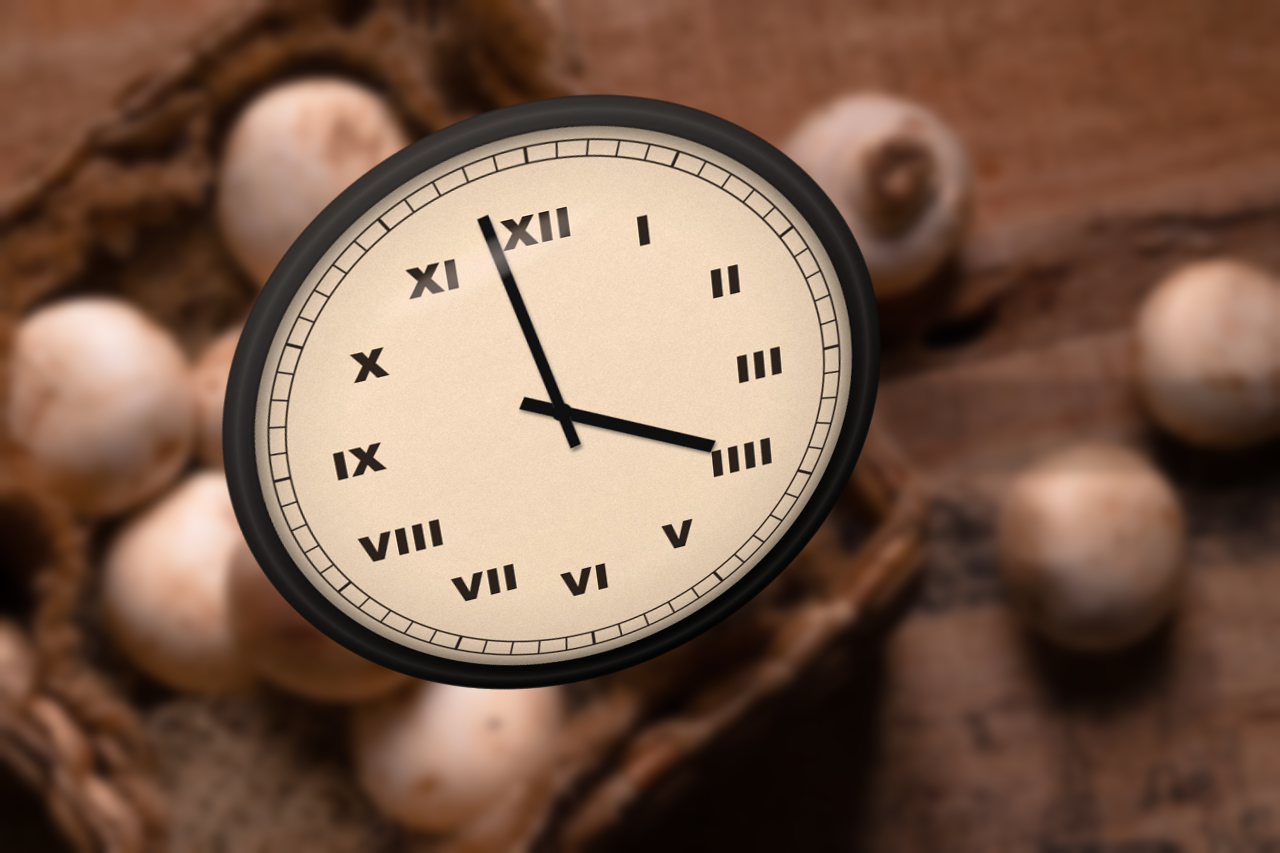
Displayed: 3 h 58 min
